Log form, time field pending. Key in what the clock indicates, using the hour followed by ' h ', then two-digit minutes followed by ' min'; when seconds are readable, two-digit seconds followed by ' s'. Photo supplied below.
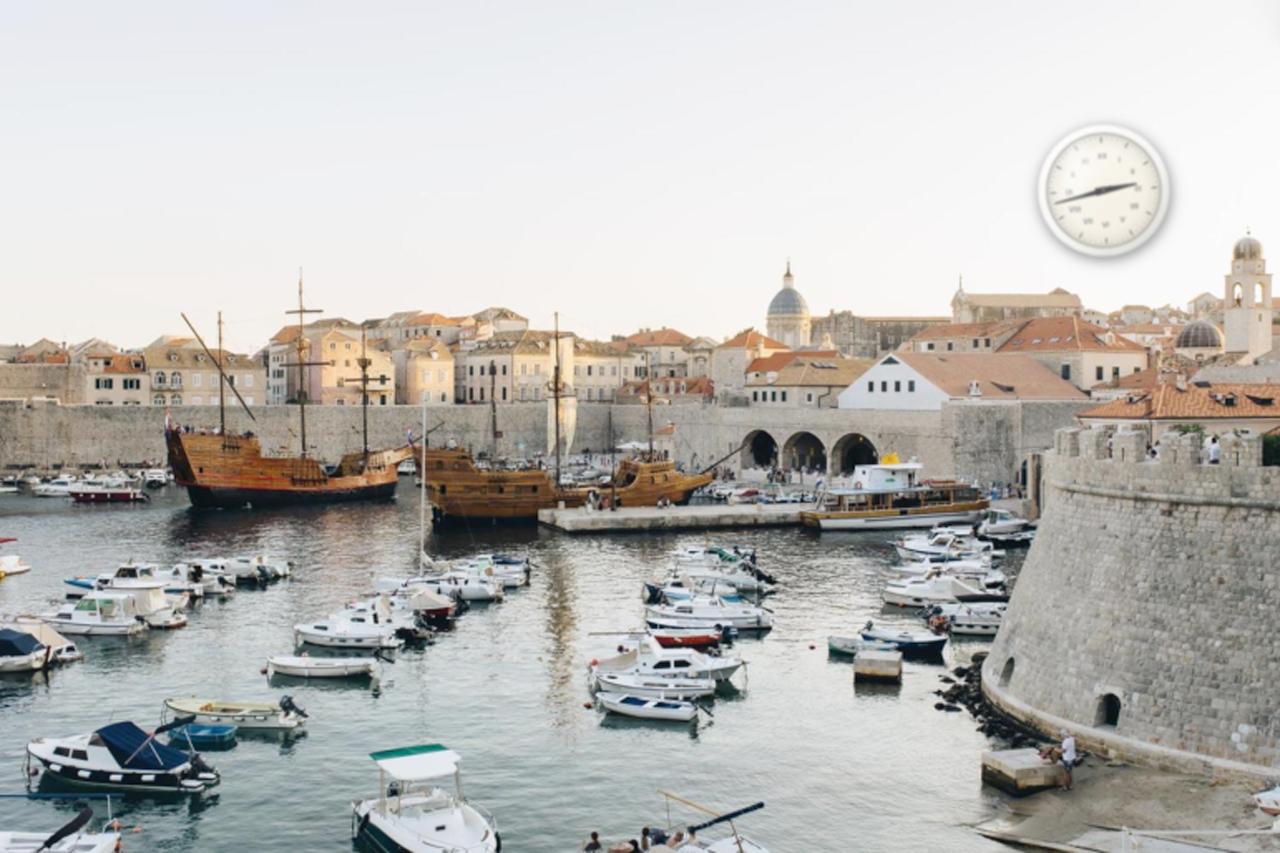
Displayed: 2 h 43 min
